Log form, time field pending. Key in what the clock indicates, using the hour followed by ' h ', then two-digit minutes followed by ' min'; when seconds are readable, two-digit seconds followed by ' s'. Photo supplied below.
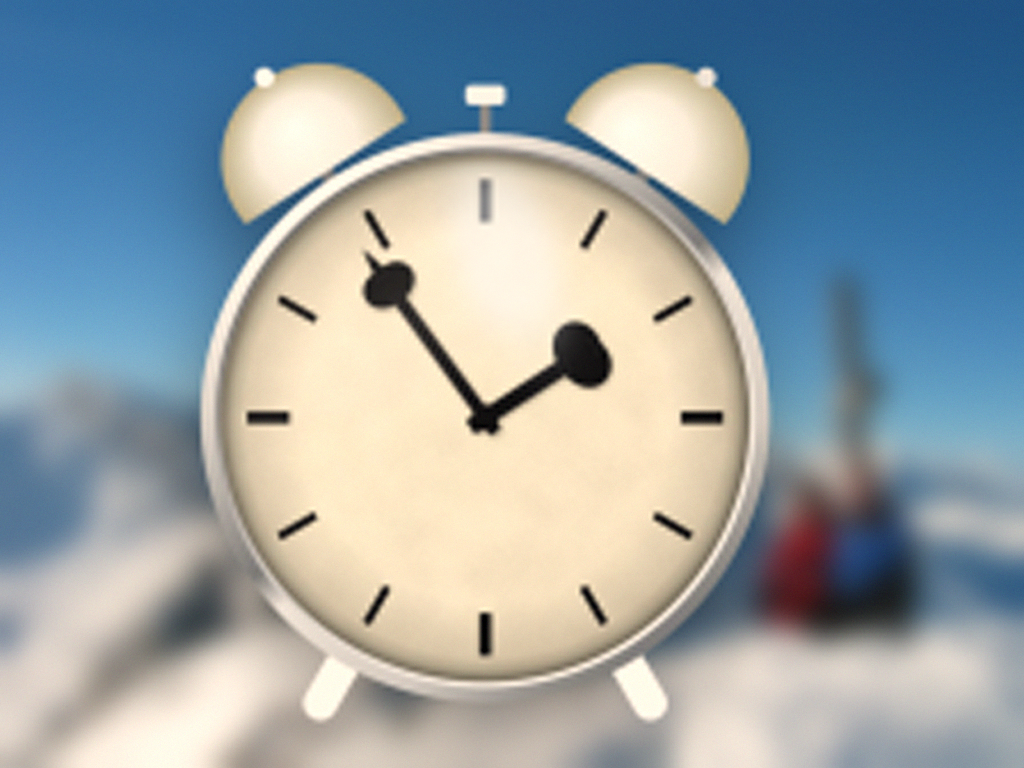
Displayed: 1 h 54 min
